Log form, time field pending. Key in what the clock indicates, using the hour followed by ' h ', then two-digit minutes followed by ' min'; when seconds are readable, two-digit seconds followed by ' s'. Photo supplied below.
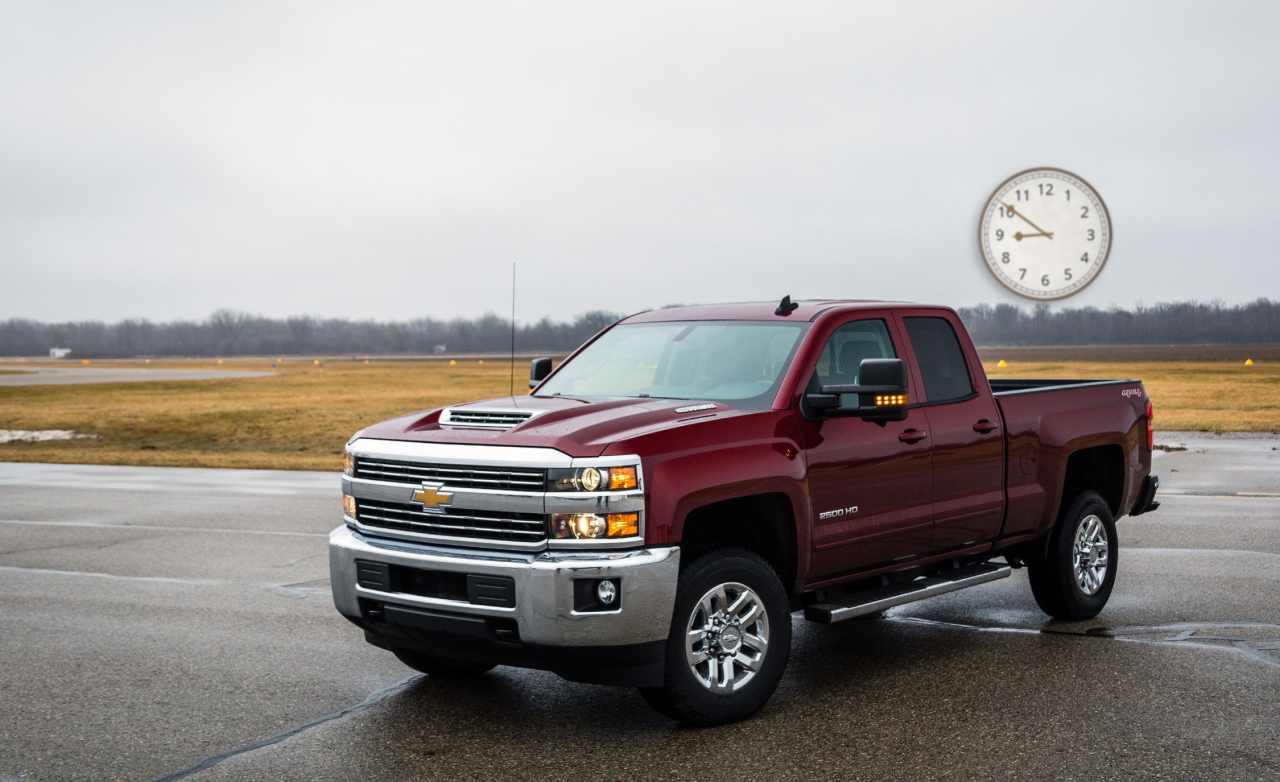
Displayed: 8 h 51 min
